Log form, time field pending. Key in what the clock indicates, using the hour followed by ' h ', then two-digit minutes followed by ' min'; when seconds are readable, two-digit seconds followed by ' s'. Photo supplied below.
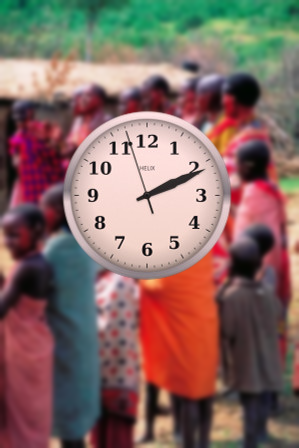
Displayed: 2 h 10 min 57 s
